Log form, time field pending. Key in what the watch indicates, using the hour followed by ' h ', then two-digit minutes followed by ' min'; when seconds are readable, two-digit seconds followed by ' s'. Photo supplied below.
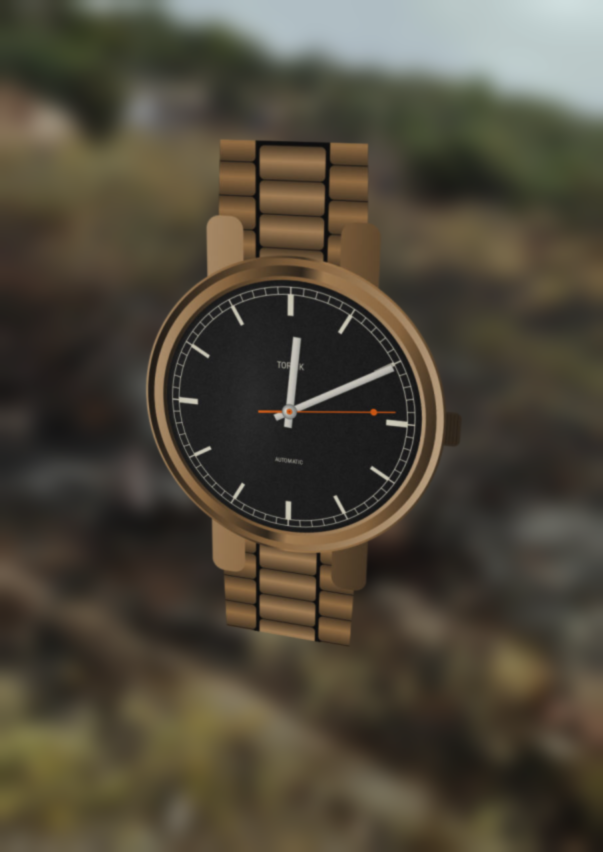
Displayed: 12 h 10 min 14 s
